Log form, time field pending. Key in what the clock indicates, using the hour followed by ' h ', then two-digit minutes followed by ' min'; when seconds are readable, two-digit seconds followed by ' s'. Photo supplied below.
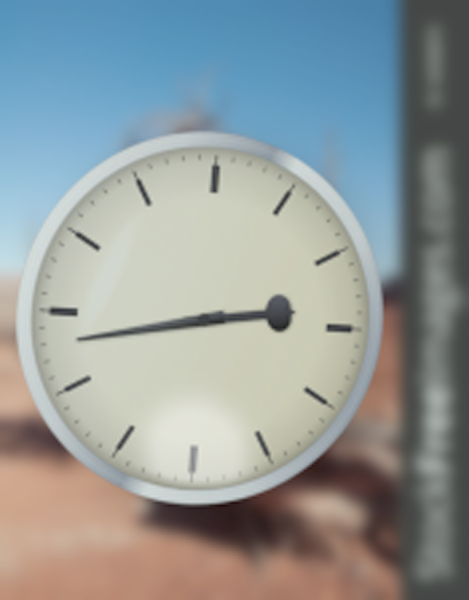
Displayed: 2 h 43 min
